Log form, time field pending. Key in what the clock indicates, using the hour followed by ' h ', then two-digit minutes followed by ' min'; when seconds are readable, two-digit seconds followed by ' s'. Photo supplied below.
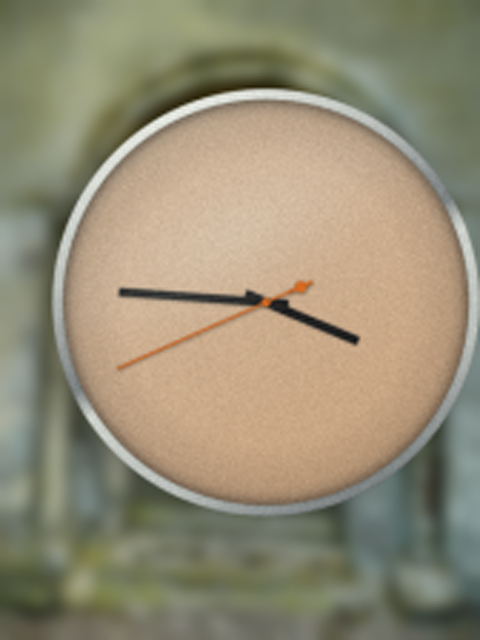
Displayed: 3 h 45 min 41 s
